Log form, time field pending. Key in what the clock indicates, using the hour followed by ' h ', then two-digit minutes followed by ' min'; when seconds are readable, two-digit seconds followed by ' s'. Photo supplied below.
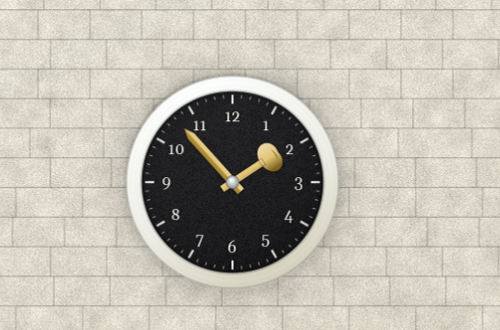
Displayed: 1 h 53 min
